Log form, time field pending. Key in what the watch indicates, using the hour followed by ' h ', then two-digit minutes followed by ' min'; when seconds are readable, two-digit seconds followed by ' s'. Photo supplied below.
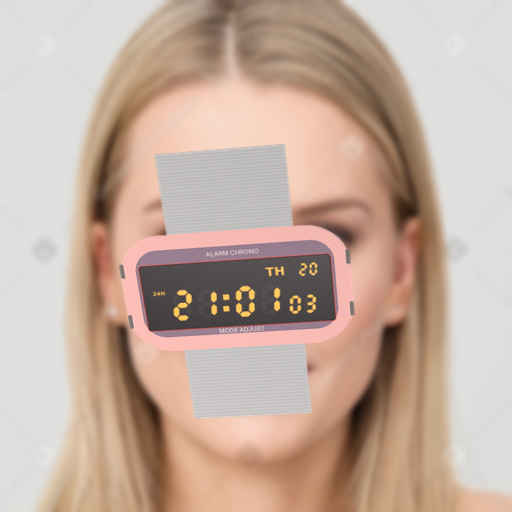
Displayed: 21 h 01 min 03 s
